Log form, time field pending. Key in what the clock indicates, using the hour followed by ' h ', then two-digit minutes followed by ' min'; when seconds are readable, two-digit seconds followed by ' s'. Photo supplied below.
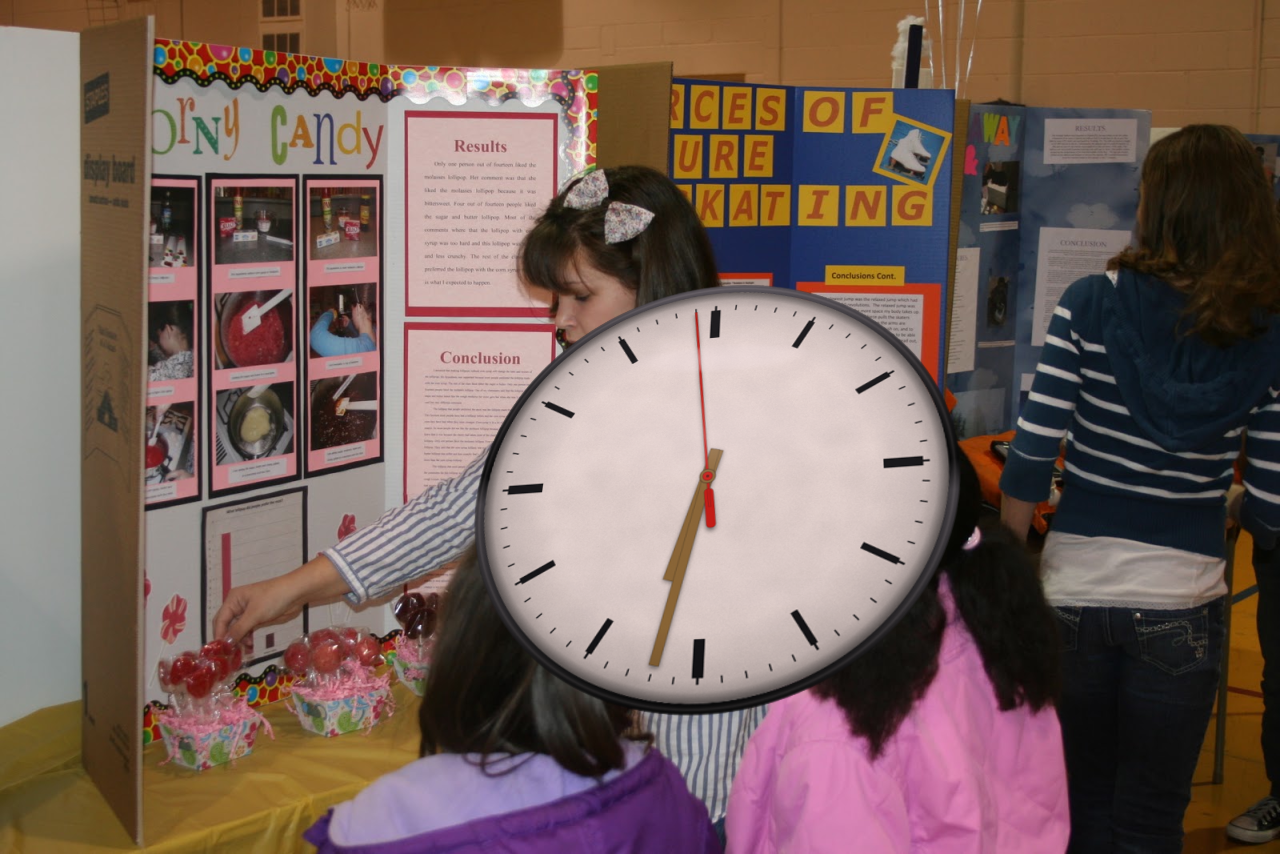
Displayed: 6 h 31 min 59 s
